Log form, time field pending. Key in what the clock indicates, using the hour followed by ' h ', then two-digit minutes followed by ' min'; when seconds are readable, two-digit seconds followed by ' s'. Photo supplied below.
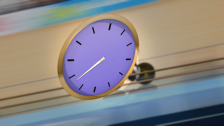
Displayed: 7 h 38 min
